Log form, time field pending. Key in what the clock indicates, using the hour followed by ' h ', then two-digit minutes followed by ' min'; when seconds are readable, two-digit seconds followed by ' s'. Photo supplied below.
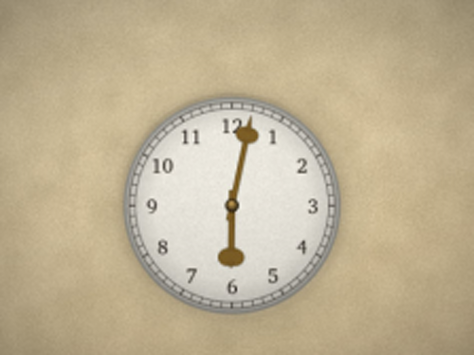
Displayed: 6 h 02 min
